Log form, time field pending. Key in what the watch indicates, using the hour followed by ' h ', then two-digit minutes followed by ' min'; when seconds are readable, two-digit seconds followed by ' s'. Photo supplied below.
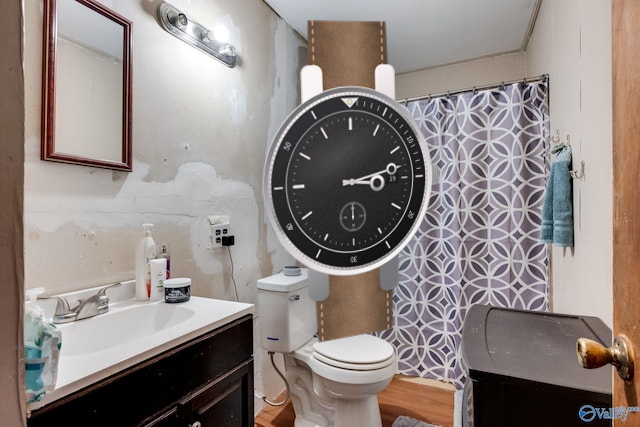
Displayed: 3 h 13 min
